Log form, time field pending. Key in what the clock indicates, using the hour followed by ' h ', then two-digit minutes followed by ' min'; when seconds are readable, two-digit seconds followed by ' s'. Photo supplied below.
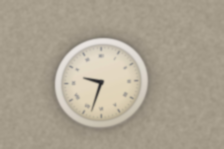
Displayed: 9 h 33 min
